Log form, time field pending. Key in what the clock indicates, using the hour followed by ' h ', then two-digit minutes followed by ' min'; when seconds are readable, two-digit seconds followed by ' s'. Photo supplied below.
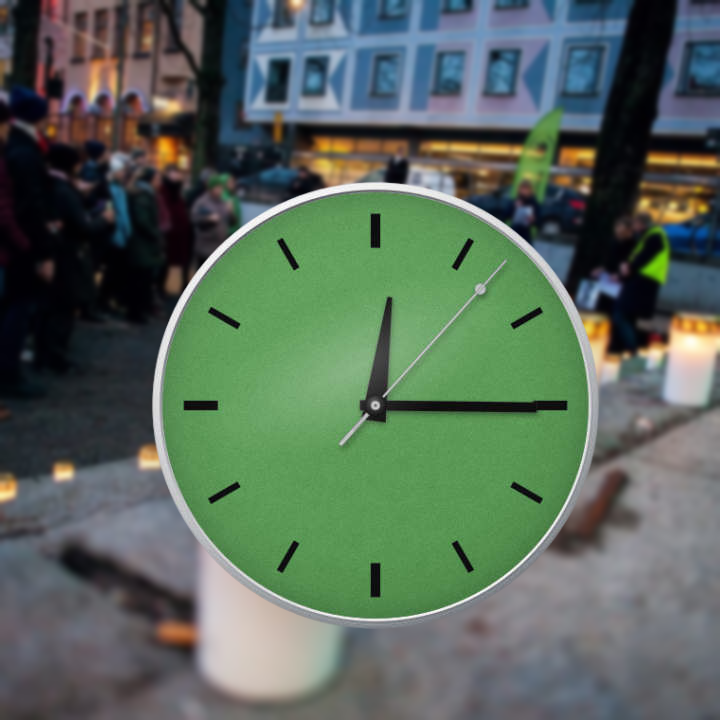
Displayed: 12 h 15 min 07 s
